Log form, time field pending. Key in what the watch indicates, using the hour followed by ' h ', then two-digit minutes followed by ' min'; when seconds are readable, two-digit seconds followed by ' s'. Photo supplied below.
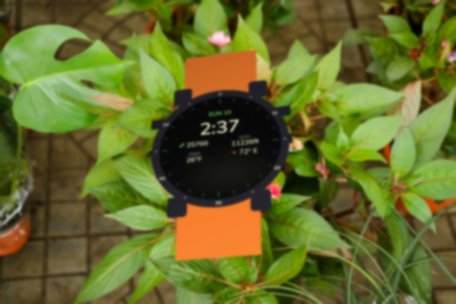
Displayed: 2 h 37 min
